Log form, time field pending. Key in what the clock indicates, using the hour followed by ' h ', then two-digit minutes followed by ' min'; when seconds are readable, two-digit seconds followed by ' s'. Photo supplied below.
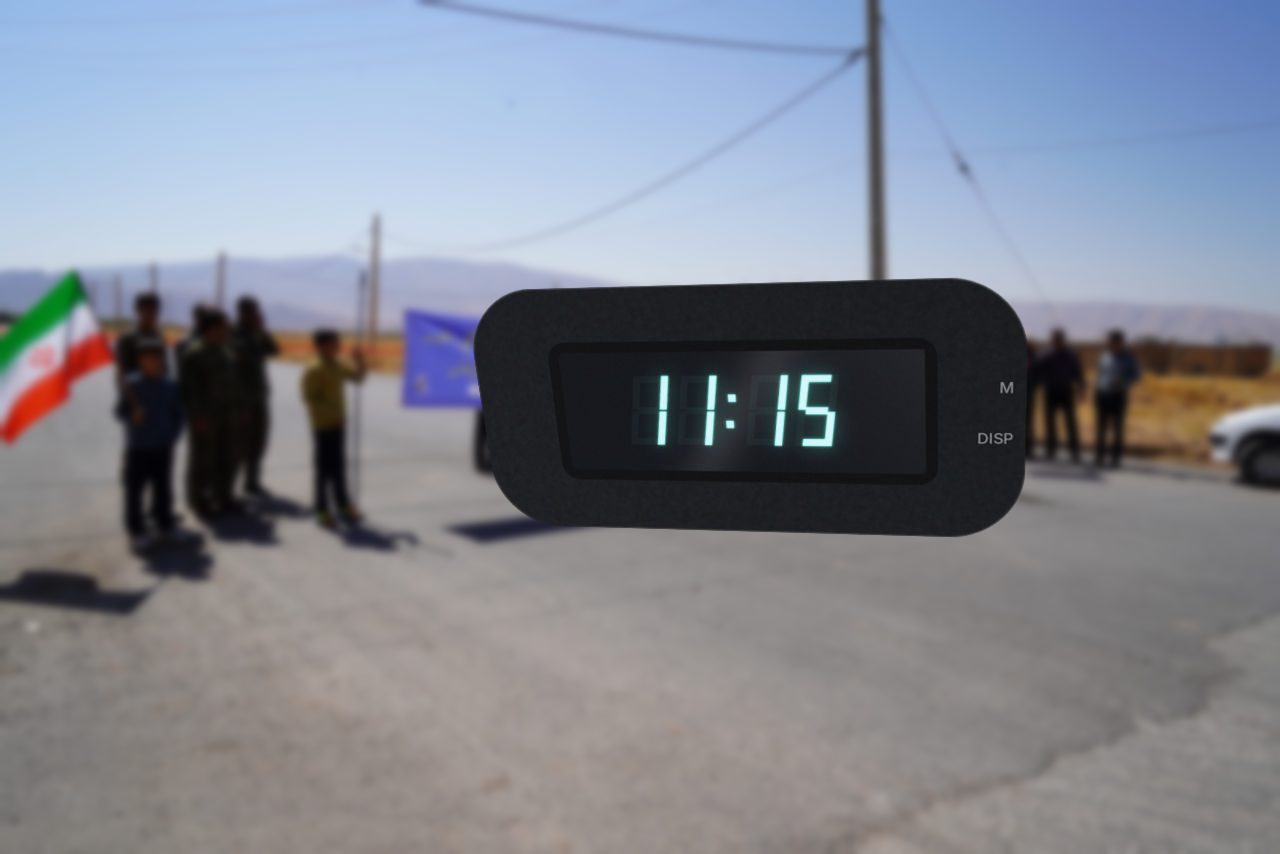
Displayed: 11 h 15 min
